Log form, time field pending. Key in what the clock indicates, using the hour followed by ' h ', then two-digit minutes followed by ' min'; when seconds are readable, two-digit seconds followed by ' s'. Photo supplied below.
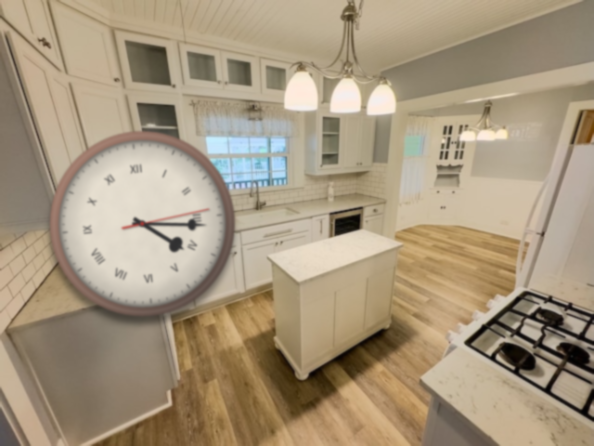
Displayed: 4 h 16 min 14 s
